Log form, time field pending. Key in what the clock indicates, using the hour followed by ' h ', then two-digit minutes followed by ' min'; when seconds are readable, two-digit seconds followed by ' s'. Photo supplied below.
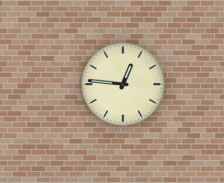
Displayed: 12 h 46 min
